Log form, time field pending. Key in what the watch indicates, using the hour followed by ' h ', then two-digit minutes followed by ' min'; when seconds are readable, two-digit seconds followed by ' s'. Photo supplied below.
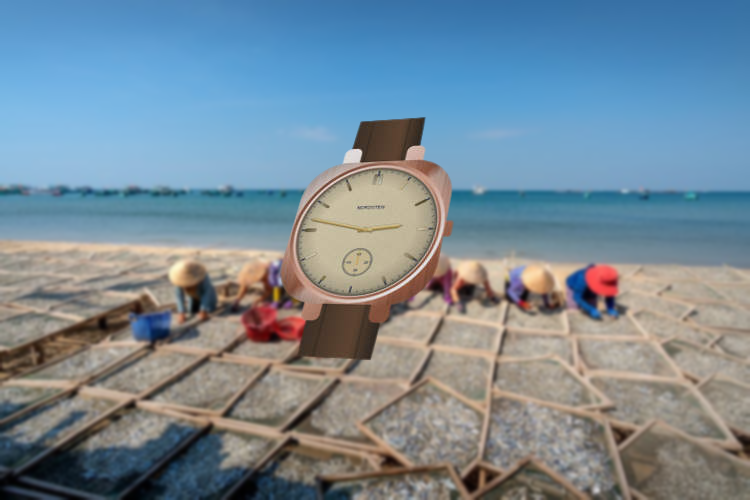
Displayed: 2 h 47 min
